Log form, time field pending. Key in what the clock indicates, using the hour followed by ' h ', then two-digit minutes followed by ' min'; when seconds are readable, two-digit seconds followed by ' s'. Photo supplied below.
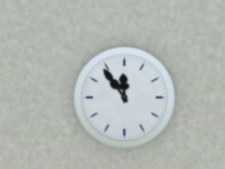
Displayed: 11 h 54 min
